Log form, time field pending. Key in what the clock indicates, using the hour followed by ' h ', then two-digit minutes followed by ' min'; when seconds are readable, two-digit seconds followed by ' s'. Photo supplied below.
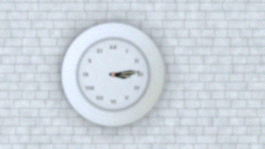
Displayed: 3 h 14 min
